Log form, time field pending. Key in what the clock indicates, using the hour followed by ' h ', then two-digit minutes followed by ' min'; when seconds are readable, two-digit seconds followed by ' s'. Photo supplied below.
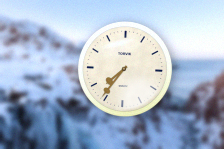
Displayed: 7 h 36 min
